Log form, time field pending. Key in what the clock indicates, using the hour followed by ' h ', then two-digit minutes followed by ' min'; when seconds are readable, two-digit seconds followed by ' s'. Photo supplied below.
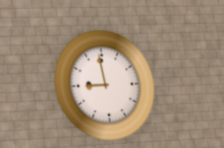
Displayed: 8 h 59 min
